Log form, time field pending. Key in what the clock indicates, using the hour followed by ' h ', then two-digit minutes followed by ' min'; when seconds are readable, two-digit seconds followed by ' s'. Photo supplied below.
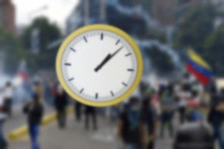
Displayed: 1 h 07 min
